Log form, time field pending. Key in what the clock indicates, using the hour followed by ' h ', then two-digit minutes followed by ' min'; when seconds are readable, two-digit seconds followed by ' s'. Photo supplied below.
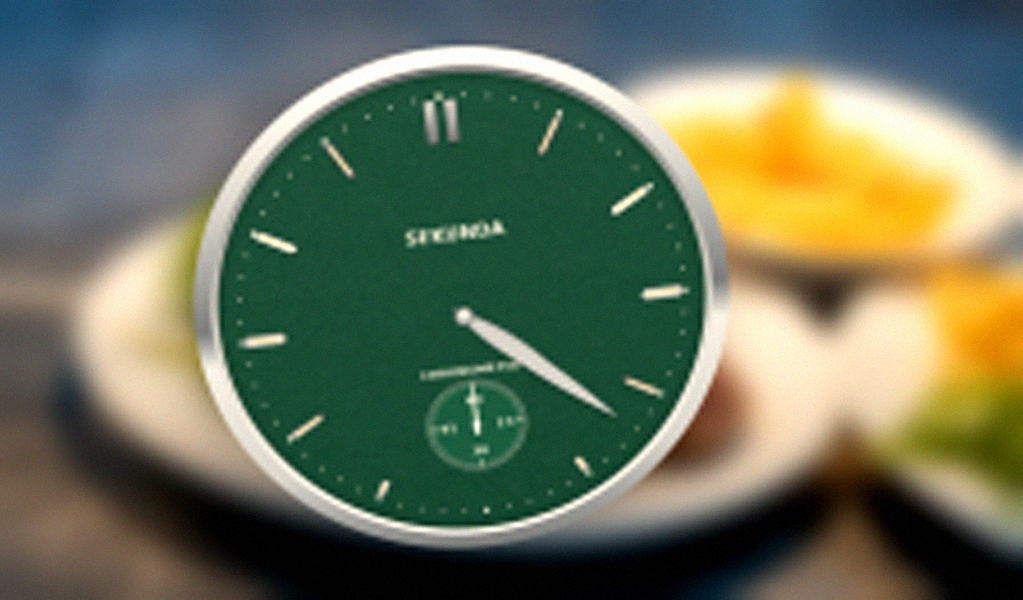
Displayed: 4 h 22 min
